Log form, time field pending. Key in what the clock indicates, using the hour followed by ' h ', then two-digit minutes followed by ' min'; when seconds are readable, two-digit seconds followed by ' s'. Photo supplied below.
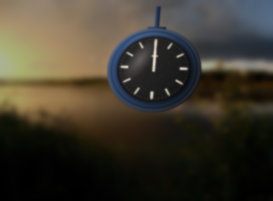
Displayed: 12 h 00 min
